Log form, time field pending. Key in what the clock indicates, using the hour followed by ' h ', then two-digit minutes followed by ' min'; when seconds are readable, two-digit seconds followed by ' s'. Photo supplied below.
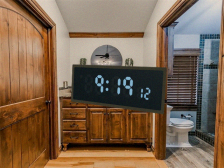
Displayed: 9 h 19 min 12 s
